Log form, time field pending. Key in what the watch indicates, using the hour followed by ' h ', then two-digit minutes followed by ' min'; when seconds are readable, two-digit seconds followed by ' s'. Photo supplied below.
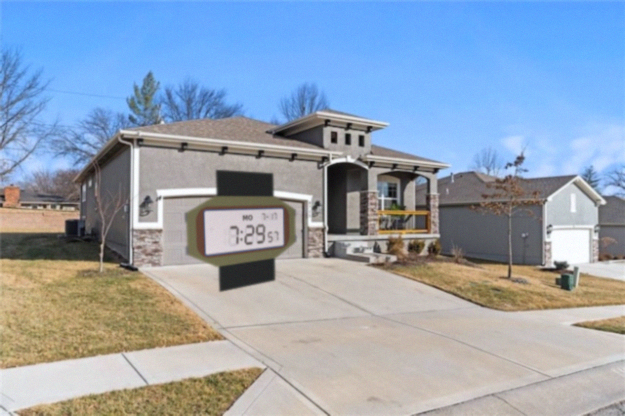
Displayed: 7 h 29 min
